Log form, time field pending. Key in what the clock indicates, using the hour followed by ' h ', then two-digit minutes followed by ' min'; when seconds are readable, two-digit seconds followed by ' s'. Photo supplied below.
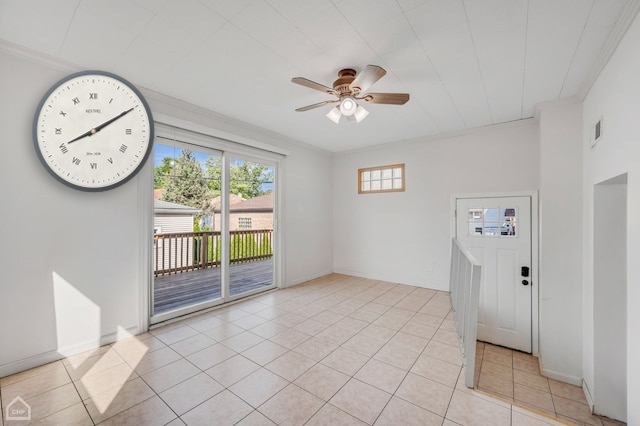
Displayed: 8 h 10 min
